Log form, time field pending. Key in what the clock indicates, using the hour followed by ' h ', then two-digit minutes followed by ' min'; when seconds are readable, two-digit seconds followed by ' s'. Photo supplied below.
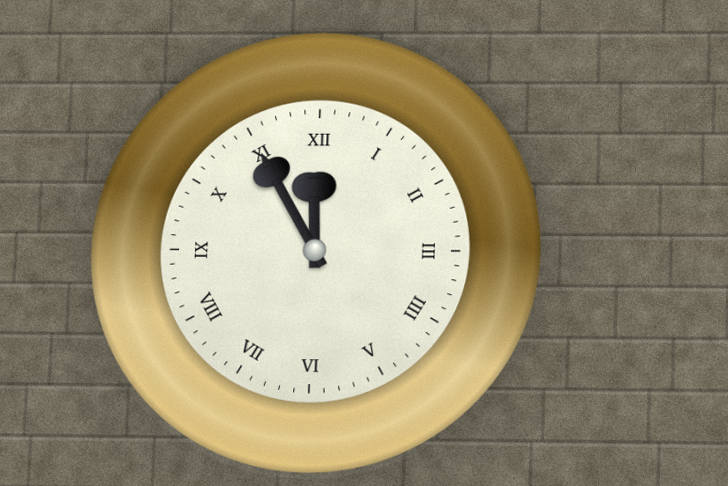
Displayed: 11 h 55 min
